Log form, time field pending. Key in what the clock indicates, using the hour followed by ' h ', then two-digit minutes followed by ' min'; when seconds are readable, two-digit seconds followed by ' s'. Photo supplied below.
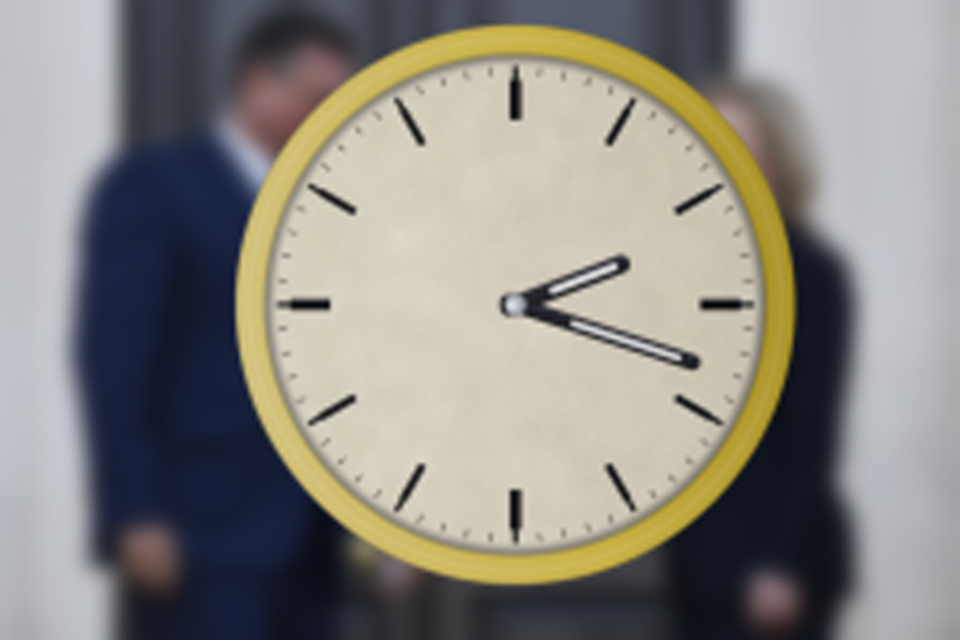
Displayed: 2 h 18 min
